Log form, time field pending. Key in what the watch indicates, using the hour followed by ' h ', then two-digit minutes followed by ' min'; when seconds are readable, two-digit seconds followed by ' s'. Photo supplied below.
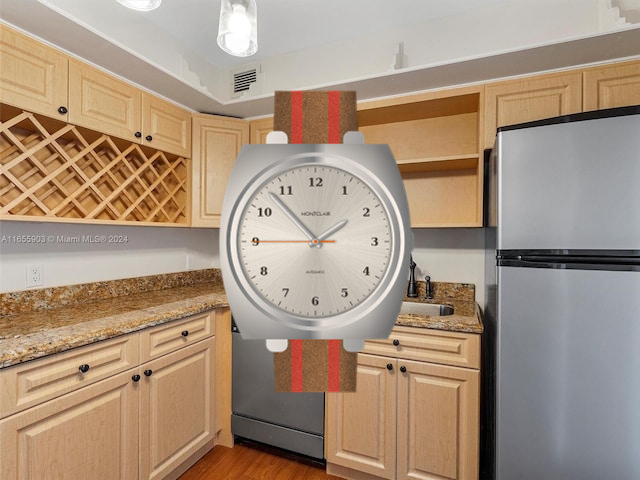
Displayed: 1 h 52 min 45 s
